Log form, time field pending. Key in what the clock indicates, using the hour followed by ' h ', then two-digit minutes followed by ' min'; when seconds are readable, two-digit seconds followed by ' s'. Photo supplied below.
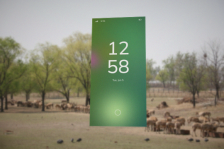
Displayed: 12 h 58 min
